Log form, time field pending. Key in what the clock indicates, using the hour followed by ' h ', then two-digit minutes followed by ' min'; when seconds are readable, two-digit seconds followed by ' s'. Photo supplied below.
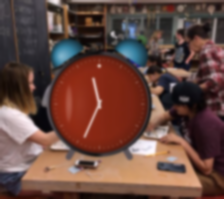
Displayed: 11 h 34 min
